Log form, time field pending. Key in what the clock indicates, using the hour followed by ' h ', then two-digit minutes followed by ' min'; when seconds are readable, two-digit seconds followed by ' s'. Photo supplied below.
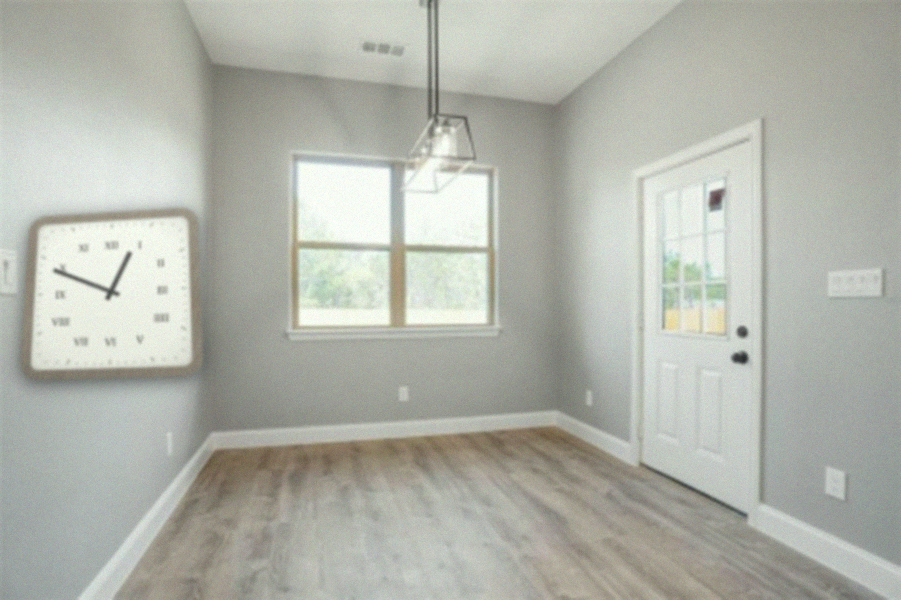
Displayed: 12 h 49 min
